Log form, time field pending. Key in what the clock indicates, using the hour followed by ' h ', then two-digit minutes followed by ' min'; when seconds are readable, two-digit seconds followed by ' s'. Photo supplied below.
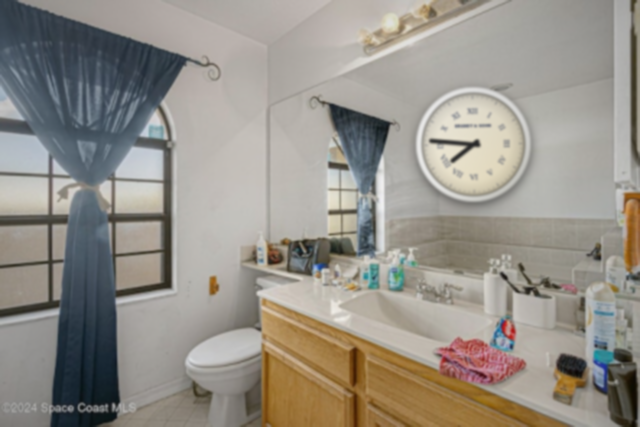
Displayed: 7 h 46 min
